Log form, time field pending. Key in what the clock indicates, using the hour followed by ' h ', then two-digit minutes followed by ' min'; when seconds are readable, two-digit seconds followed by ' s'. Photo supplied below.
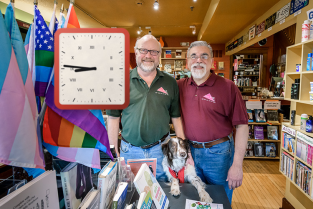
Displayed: 8 h 46 min
